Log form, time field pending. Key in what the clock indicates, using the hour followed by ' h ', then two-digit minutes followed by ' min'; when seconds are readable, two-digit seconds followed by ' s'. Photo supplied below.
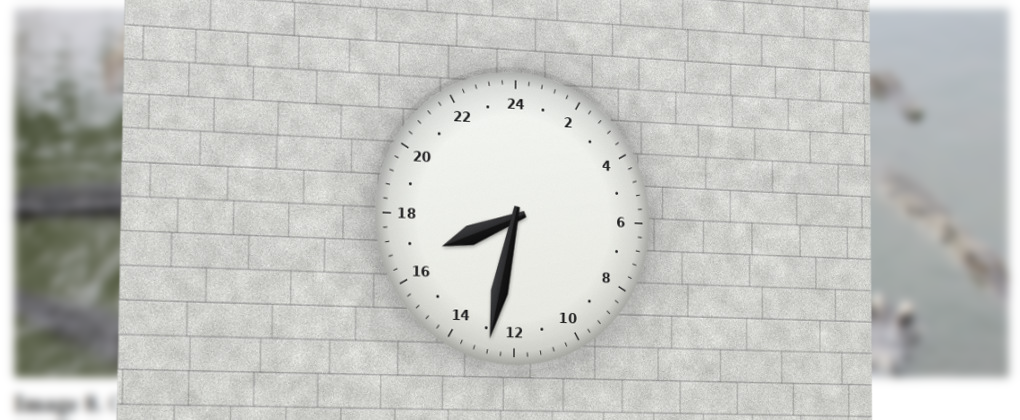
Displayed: 16 h 32 min
